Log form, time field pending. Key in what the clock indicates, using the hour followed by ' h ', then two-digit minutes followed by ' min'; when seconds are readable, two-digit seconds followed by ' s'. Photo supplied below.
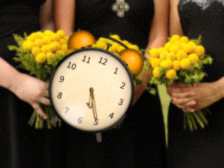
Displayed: 5 h 25 min
